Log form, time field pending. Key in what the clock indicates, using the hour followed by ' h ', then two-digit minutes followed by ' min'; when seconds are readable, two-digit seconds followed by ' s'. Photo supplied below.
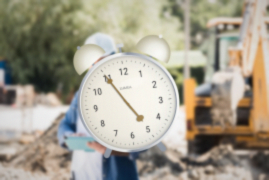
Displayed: 4 h 55 min
